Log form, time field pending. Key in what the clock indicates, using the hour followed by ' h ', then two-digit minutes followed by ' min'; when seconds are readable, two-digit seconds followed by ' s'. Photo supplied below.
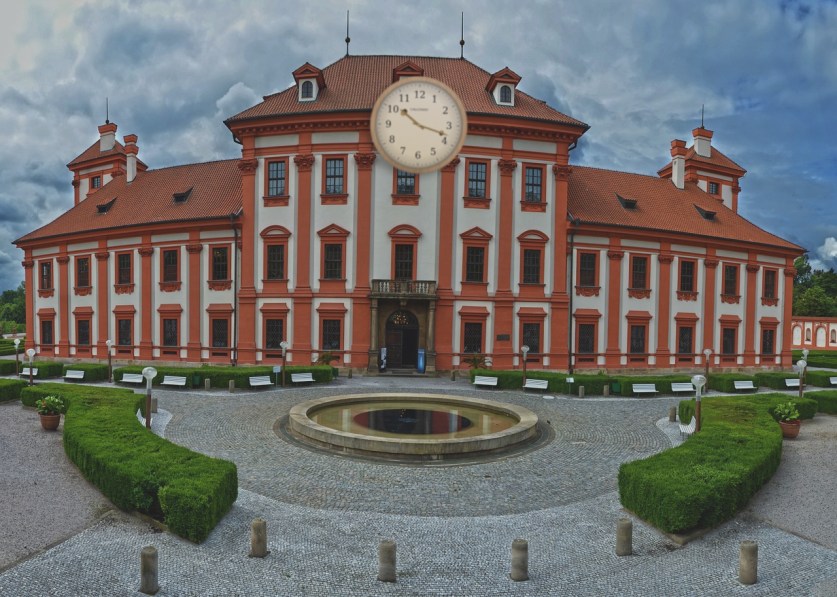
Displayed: 10 h 18 min
